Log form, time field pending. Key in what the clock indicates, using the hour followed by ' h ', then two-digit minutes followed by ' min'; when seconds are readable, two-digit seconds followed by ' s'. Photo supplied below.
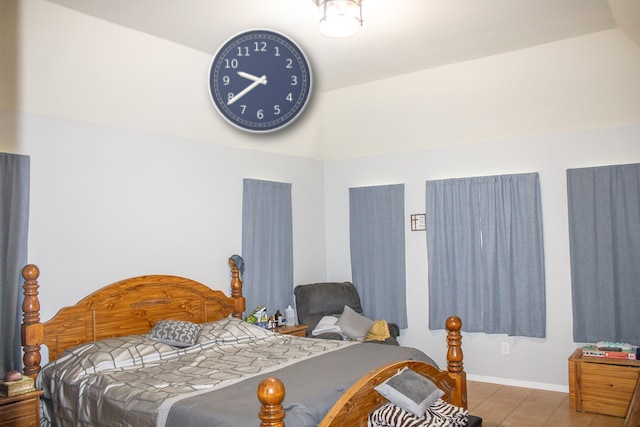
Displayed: 9 h 39 min
